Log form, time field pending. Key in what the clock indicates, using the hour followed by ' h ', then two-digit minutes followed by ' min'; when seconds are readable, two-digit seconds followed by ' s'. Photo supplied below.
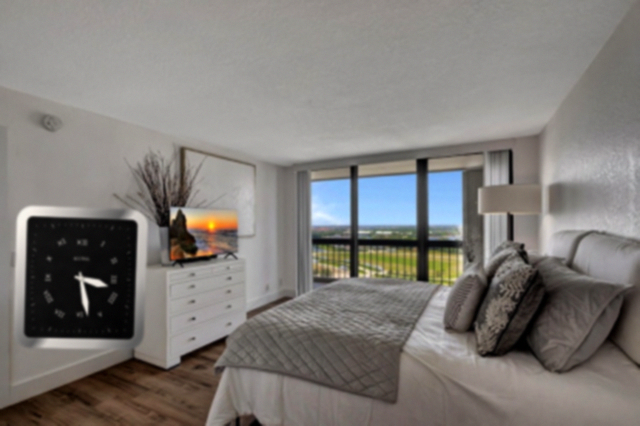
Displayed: 3 h 28 min
